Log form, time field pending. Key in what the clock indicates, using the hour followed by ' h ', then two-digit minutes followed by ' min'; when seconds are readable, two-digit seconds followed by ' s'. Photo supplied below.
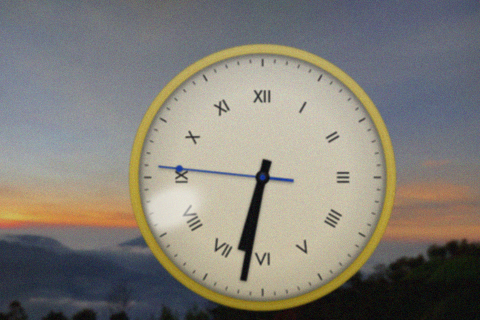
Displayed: 6 h 31 min 46 s
